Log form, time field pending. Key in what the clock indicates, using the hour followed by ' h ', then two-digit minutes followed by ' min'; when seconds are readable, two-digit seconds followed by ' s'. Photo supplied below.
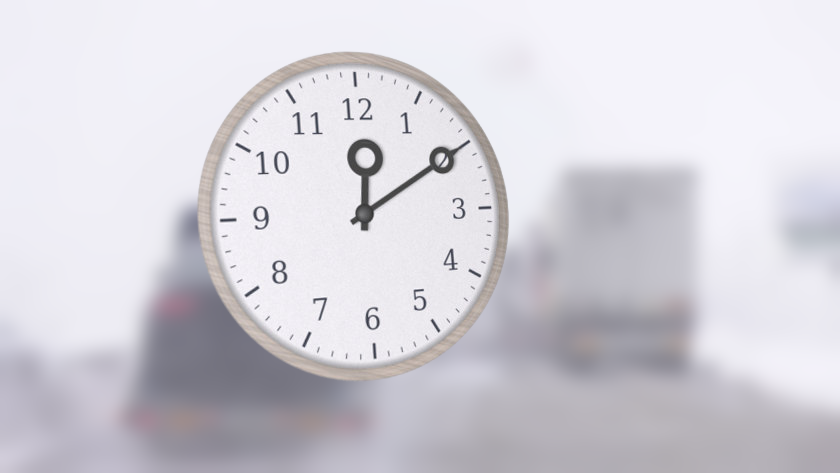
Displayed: 12 h 10 min
